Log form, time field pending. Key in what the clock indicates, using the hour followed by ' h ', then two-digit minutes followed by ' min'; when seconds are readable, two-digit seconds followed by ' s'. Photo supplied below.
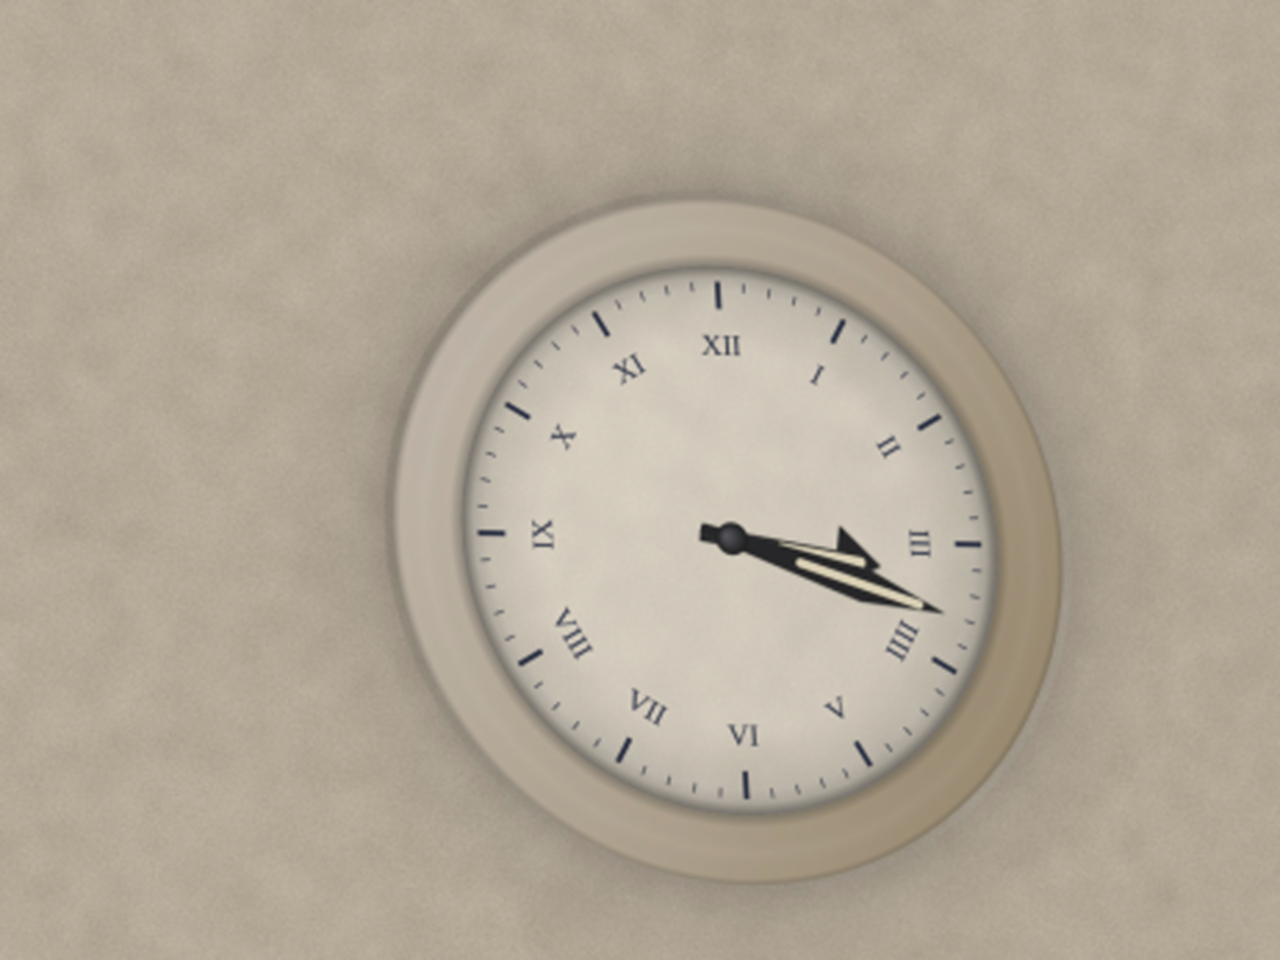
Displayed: 3 h 18 min
